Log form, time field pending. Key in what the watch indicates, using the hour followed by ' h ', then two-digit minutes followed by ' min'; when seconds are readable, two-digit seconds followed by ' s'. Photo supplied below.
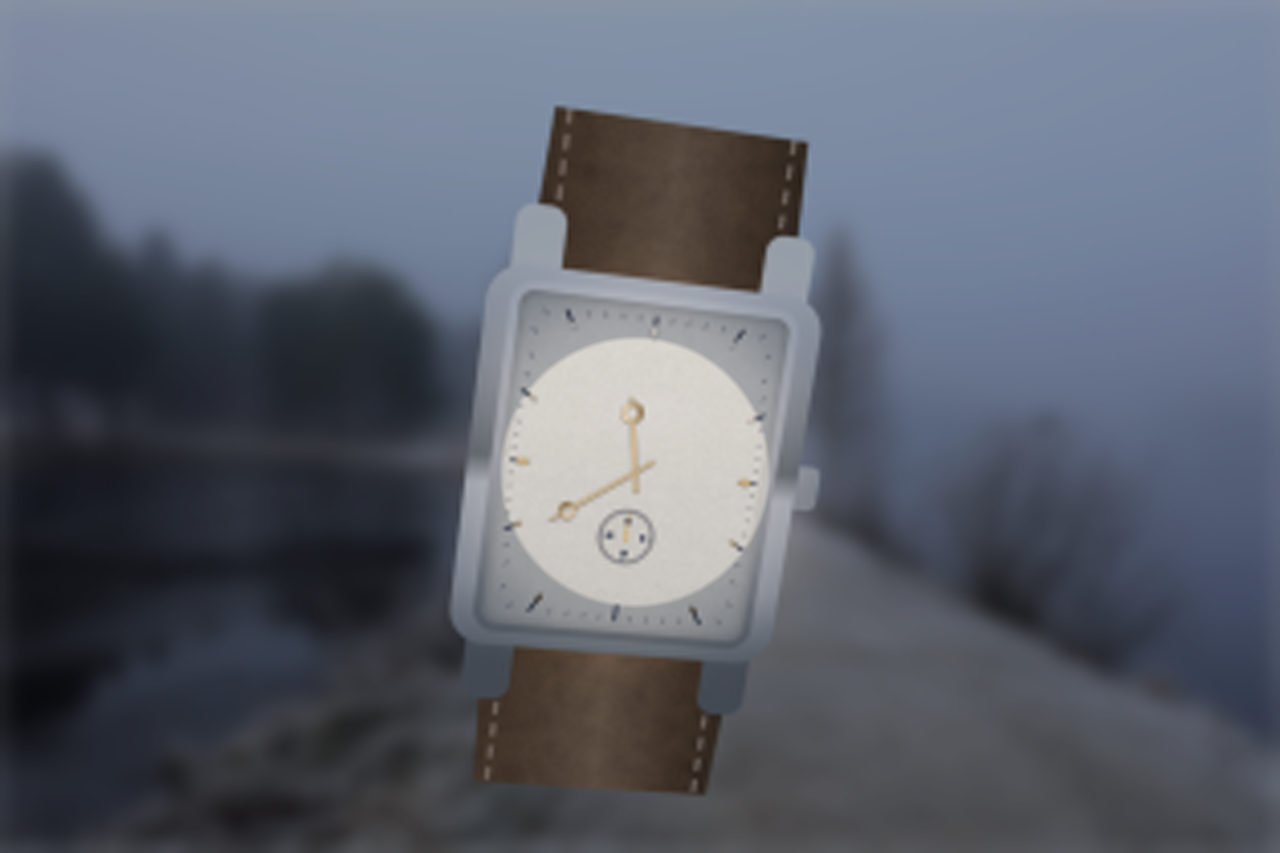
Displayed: 11 h 39 min
